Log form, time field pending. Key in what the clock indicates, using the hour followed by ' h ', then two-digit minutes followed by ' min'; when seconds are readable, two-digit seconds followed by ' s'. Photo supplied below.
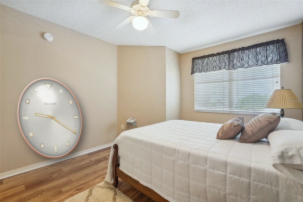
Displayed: 9 h 20 min
